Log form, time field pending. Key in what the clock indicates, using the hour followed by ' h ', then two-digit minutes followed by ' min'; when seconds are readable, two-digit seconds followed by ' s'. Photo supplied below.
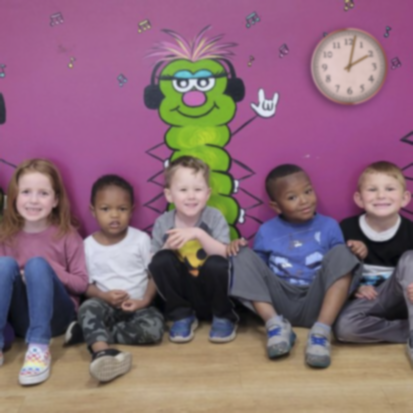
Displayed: 2 h 02 min
